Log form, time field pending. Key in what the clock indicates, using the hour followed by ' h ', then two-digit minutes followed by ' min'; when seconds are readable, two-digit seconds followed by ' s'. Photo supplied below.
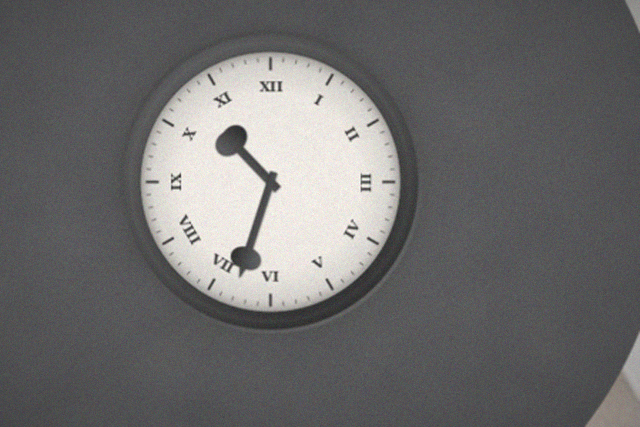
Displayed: 10 h 33 min
